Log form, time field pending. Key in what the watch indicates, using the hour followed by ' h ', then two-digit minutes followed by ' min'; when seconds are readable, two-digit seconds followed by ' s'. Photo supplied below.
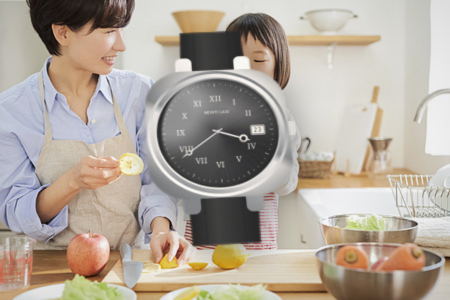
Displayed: 3 h 39 min
